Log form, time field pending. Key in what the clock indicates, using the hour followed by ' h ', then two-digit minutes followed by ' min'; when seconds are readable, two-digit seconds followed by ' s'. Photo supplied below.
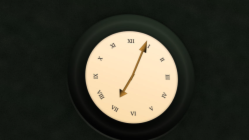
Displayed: 7 h 04 min
